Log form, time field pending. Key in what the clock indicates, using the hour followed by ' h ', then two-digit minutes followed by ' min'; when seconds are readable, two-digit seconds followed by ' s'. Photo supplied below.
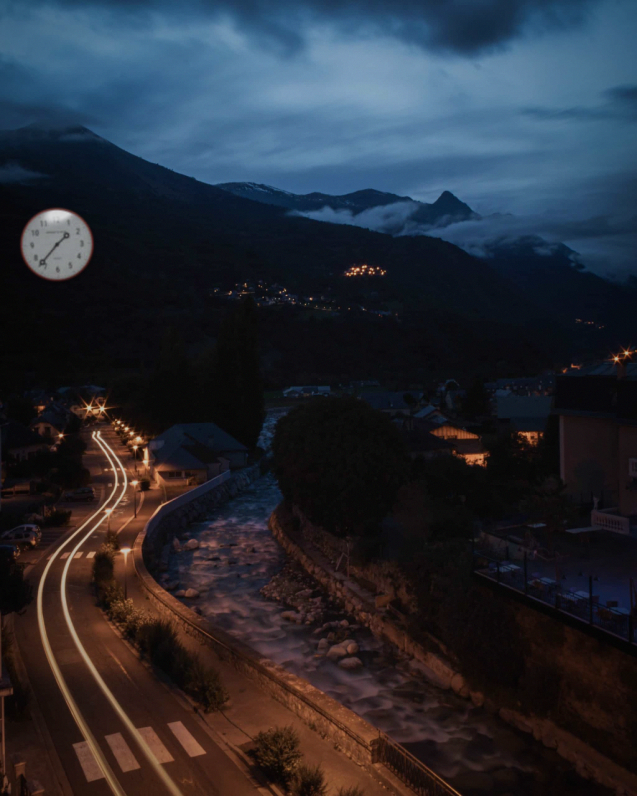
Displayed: 1 h 37 min
